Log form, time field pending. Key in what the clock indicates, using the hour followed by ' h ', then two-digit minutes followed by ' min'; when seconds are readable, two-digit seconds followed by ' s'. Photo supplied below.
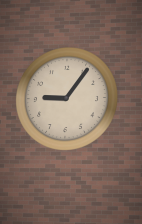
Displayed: 9 h 06 min
